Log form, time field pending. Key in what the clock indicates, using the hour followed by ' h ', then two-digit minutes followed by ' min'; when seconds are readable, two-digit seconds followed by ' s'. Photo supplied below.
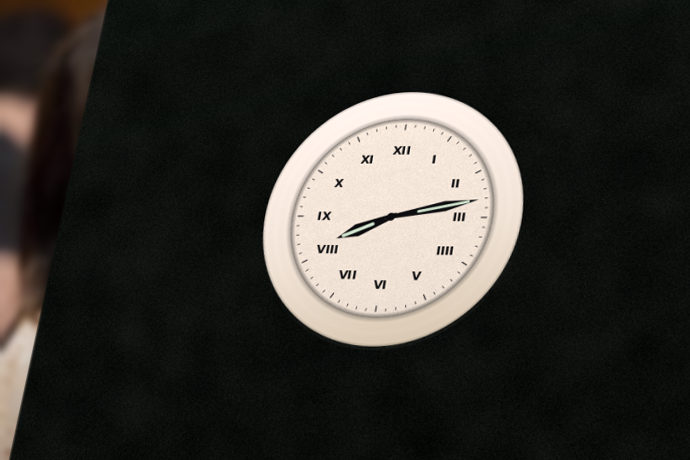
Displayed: 8 h 13 min
